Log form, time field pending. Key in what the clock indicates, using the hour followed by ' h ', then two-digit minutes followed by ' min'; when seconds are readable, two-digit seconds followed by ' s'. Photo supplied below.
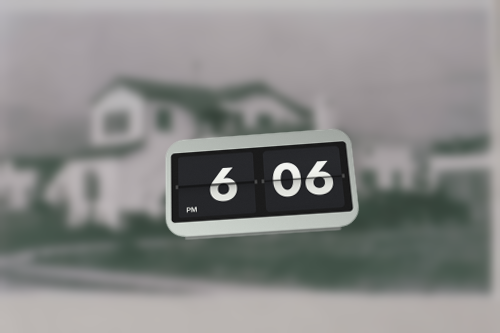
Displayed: 6 h 06 min
